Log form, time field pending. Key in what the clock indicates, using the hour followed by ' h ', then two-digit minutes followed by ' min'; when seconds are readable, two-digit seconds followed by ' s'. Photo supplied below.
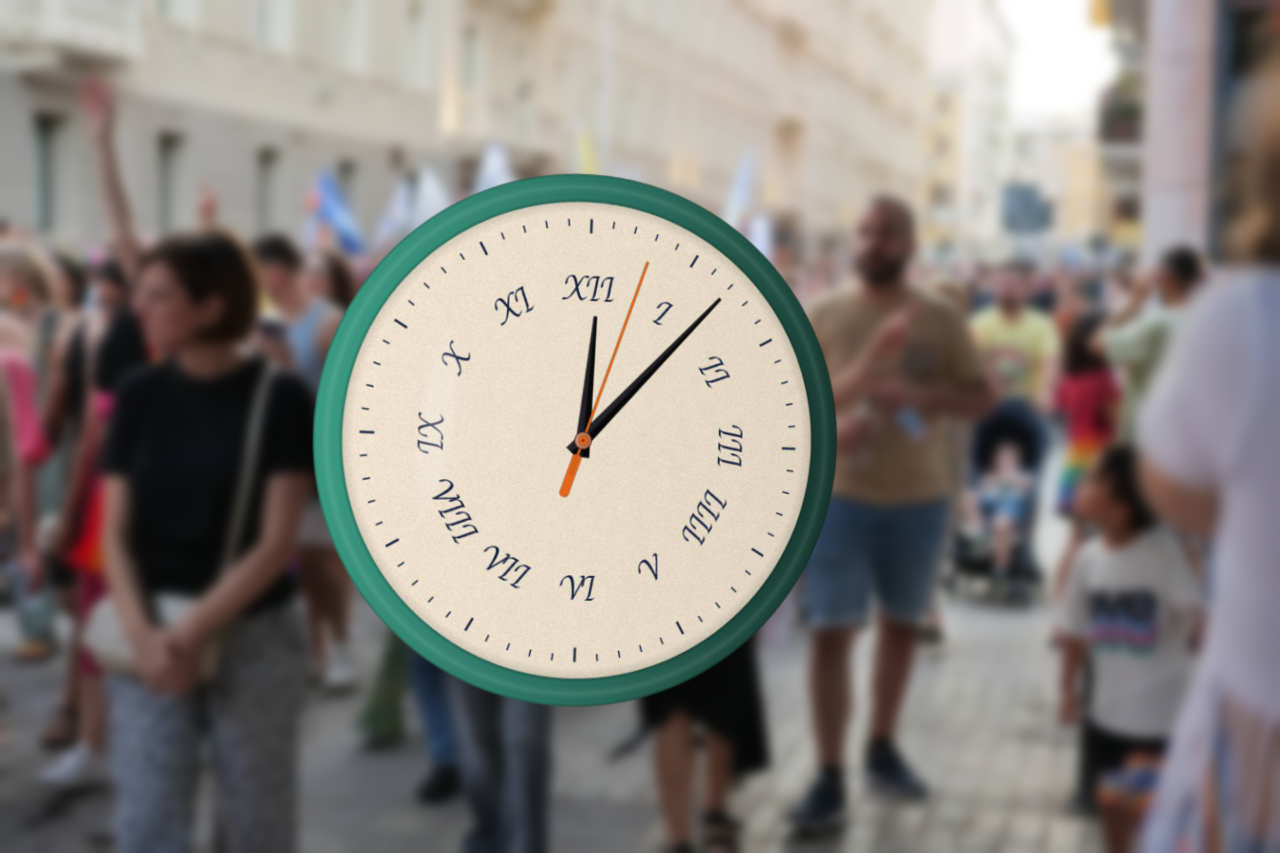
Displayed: 12 h 07 min 03 s
